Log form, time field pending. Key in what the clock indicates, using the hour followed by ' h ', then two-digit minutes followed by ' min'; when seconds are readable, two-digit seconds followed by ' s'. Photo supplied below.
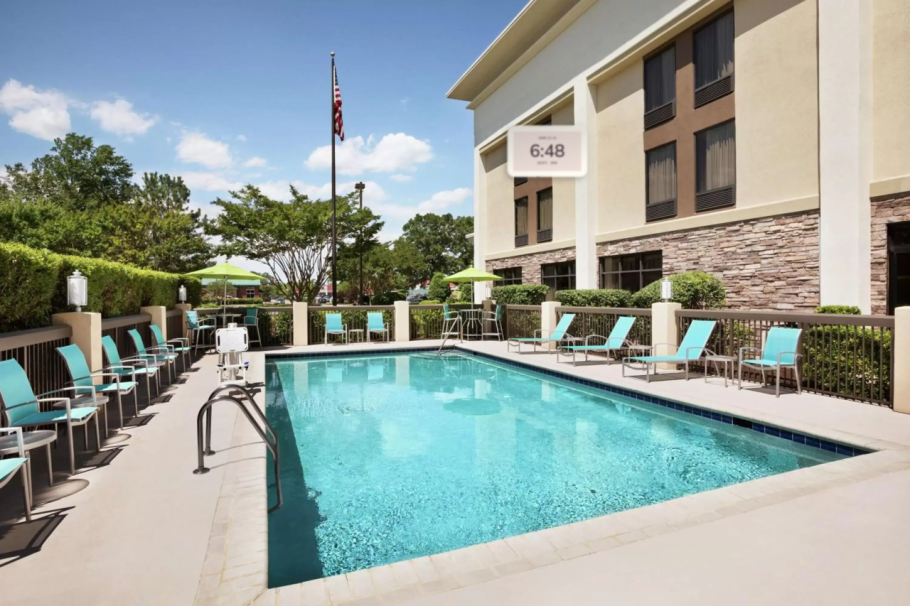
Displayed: 6 h 48 min
